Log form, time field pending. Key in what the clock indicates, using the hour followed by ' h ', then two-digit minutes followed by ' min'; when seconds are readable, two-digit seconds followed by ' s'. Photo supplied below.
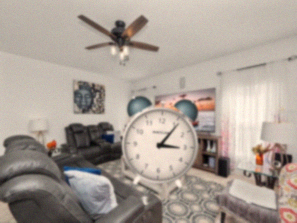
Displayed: 3 h 06 min
